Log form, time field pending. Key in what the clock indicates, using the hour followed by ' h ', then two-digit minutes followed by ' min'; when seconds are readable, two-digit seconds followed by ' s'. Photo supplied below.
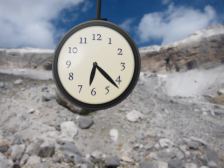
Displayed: 6 h 22 min
